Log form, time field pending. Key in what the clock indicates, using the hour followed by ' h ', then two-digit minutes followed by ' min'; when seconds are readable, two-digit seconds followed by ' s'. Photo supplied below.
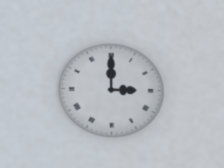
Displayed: 3 h 00 min
